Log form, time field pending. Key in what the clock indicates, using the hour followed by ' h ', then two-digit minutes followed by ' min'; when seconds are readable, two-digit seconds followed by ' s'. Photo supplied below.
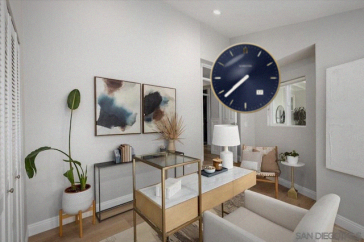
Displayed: 7 h 38 min
